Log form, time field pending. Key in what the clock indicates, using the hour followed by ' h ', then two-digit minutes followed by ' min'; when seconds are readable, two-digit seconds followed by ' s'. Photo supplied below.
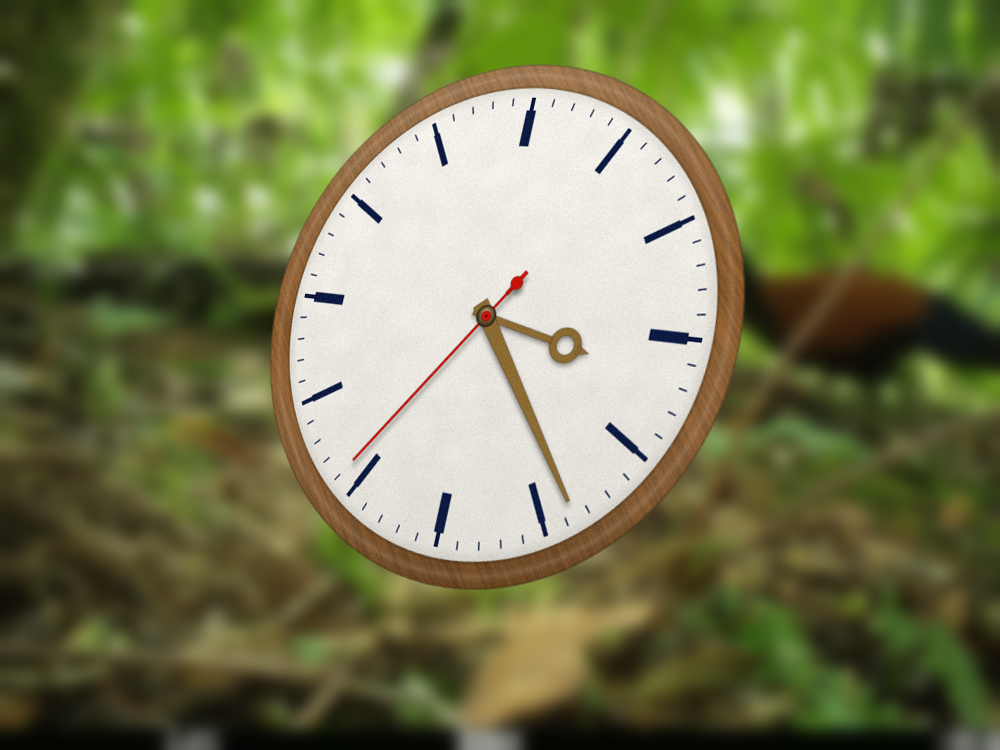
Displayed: 3 h 23 min 36 s
